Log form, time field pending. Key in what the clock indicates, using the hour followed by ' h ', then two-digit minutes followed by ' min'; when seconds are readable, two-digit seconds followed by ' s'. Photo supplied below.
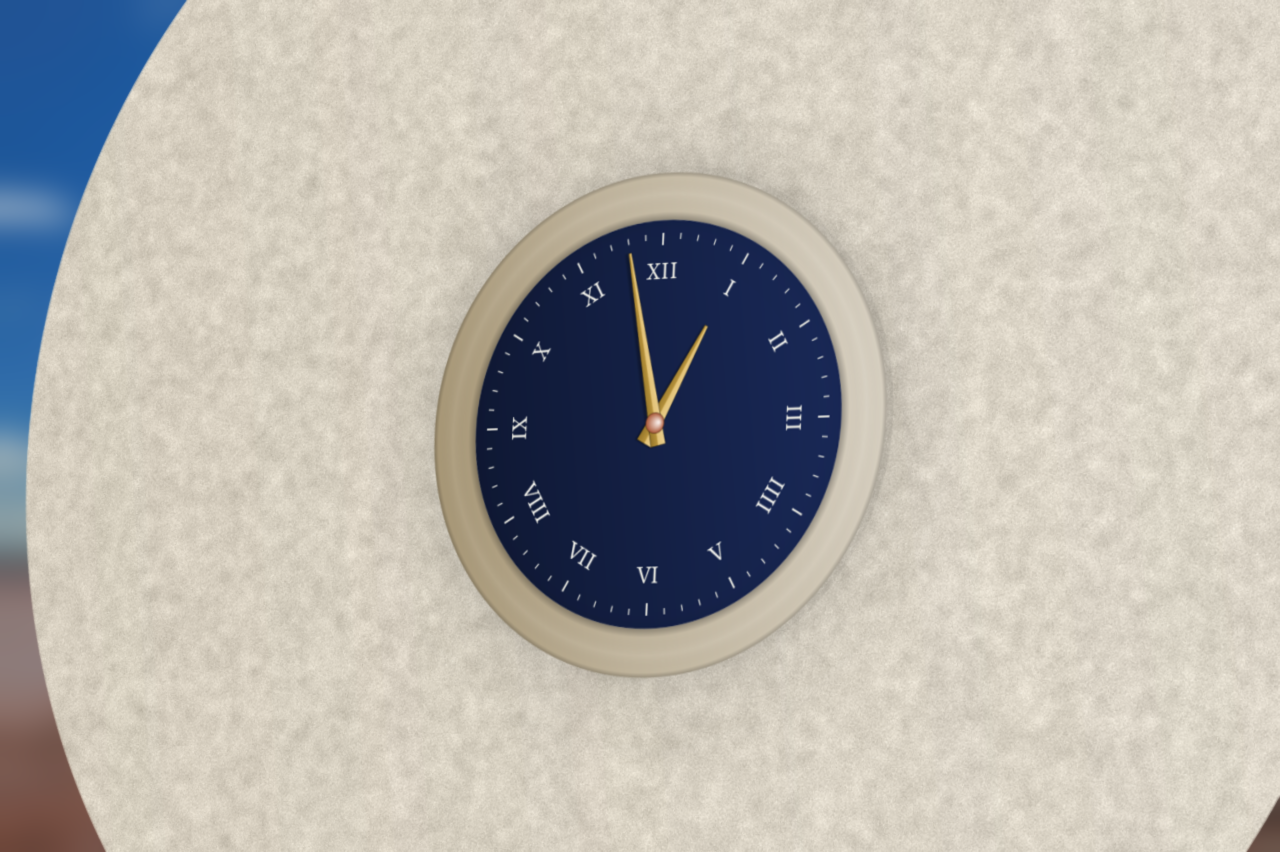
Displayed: 12 h 58 min
